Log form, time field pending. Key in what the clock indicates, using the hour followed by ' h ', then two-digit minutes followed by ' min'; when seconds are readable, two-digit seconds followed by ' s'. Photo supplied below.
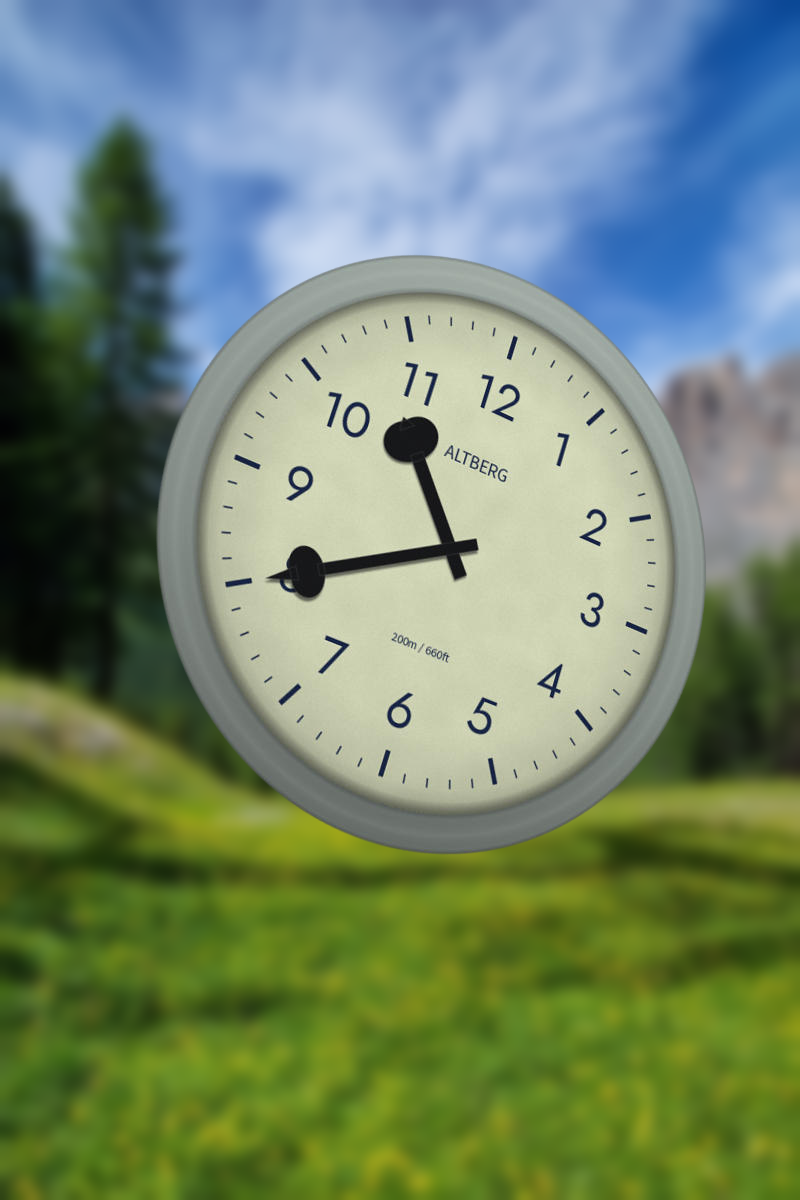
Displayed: 10 h 40 min
